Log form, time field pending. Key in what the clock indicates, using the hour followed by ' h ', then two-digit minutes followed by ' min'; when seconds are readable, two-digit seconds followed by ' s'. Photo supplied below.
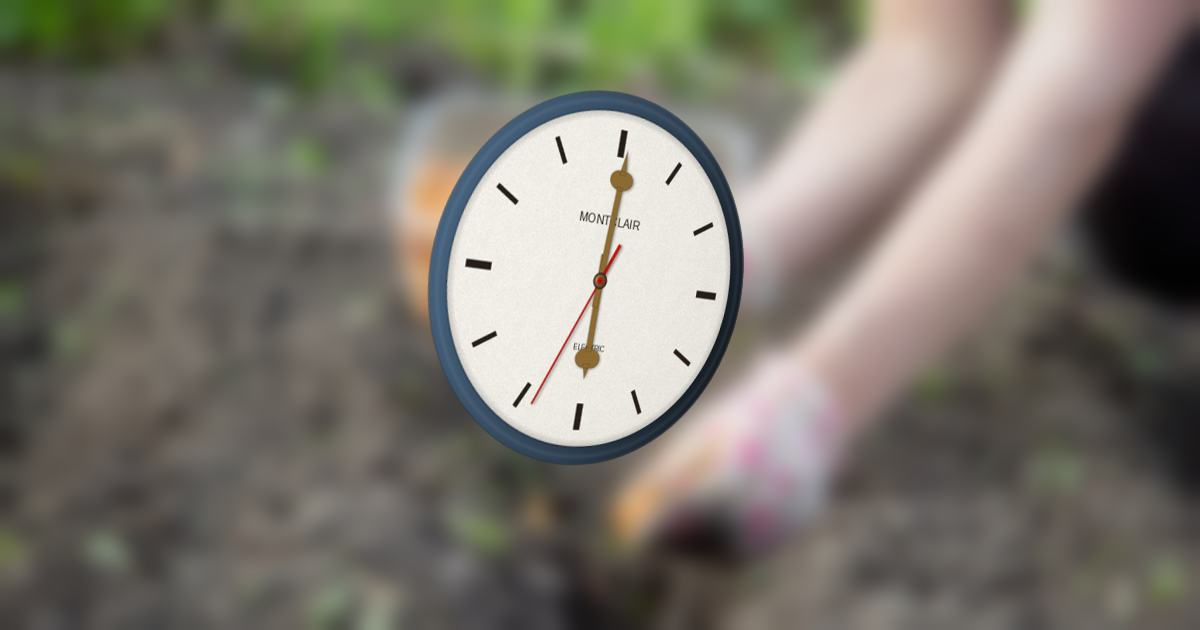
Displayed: 6 h 00 min 34 s
